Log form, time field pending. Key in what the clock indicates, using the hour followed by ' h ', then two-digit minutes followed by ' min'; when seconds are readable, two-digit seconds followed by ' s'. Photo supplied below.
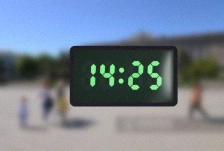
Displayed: 14 h 25 min
